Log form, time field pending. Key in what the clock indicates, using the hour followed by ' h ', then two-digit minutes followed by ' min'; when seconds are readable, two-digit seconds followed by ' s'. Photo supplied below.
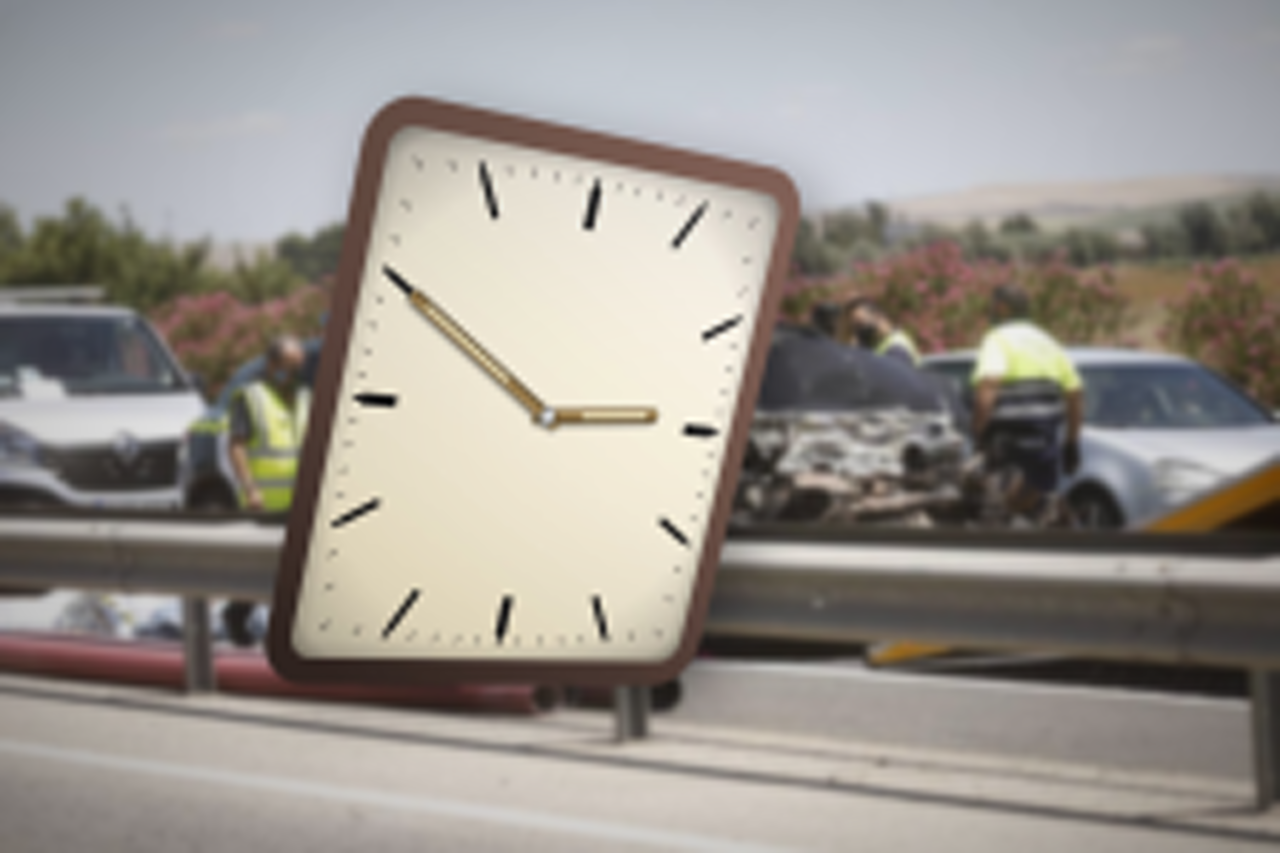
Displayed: 2 h 50 min
